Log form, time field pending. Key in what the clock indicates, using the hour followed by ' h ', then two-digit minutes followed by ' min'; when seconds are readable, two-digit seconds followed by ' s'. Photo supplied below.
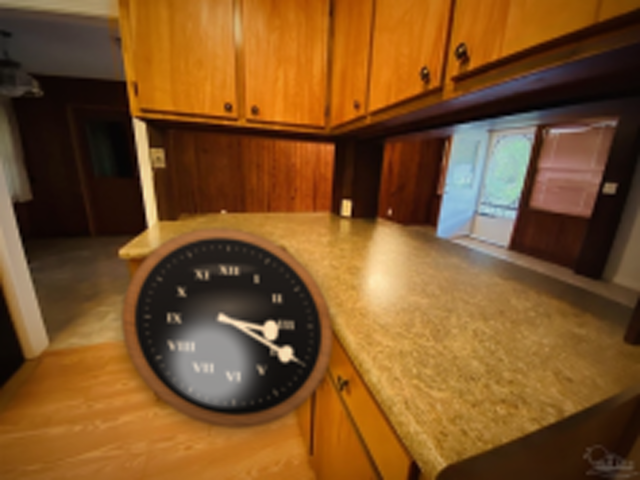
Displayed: 3 h 20 min
